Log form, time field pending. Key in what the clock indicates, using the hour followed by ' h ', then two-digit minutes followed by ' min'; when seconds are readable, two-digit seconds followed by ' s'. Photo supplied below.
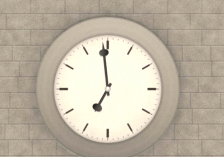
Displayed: 6 h 59 min
